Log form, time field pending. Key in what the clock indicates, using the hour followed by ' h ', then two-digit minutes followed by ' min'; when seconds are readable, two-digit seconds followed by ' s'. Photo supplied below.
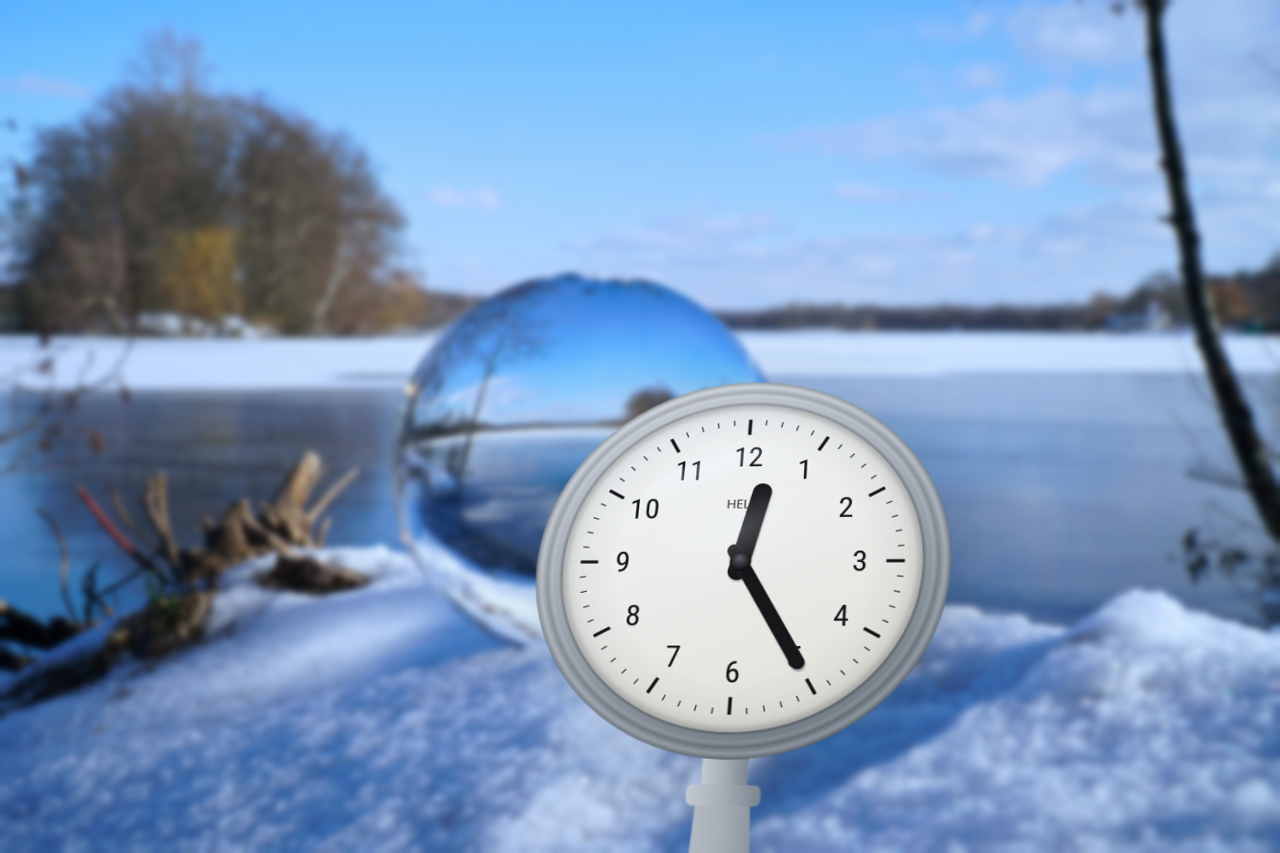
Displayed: 12 h 25 min
